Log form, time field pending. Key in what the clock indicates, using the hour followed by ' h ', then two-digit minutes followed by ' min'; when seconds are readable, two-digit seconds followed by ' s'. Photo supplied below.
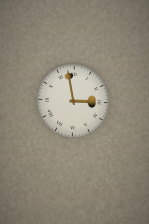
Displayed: 2 h 58 min
